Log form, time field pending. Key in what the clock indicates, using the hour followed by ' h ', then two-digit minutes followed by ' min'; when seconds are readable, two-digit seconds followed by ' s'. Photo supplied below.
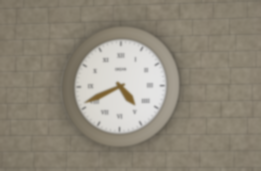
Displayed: 4 h 41 min
